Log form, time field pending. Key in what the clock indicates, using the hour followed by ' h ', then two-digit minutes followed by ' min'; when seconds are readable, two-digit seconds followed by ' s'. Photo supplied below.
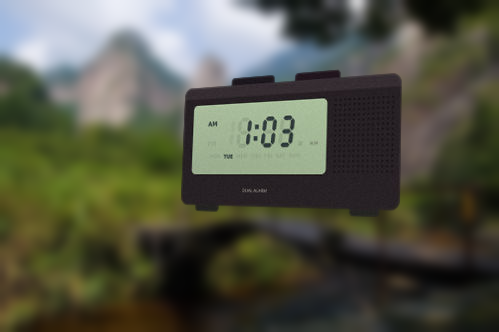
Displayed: 1 h 03 min
